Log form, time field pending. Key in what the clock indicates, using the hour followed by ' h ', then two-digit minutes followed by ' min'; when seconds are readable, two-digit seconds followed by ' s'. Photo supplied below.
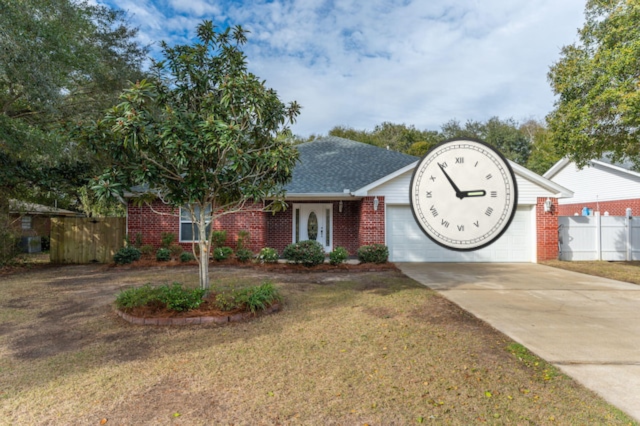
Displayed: 2 h 54 min
